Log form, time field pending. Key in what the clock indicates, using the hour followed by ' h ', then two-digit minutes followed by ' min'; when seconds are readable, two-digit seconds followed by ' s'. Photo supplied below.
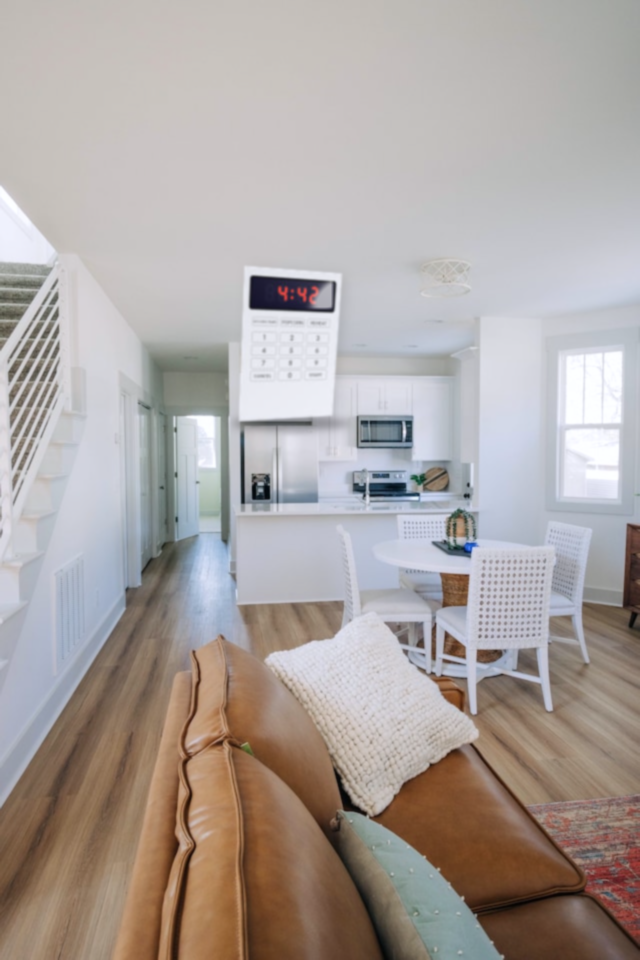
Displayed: 4 h 42 min
